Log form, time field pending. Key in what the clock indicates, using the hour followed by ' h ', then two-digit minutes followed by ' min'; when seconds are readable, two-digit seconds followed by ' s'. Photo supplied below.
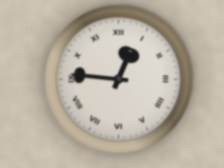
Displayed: 12 h 46 min
